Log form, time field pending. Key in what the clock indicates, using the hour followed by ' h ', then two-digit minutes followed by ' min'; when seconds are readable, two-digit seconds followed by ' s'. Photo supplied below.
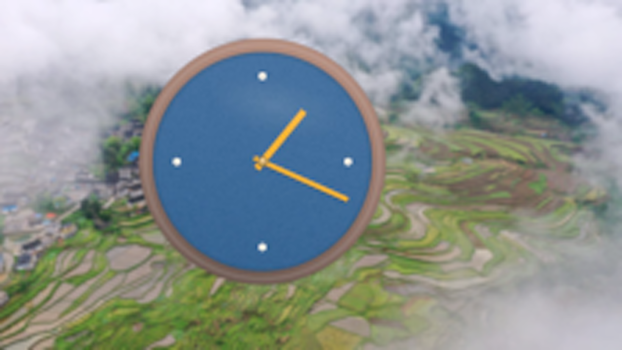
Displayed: 1 h 19 min
